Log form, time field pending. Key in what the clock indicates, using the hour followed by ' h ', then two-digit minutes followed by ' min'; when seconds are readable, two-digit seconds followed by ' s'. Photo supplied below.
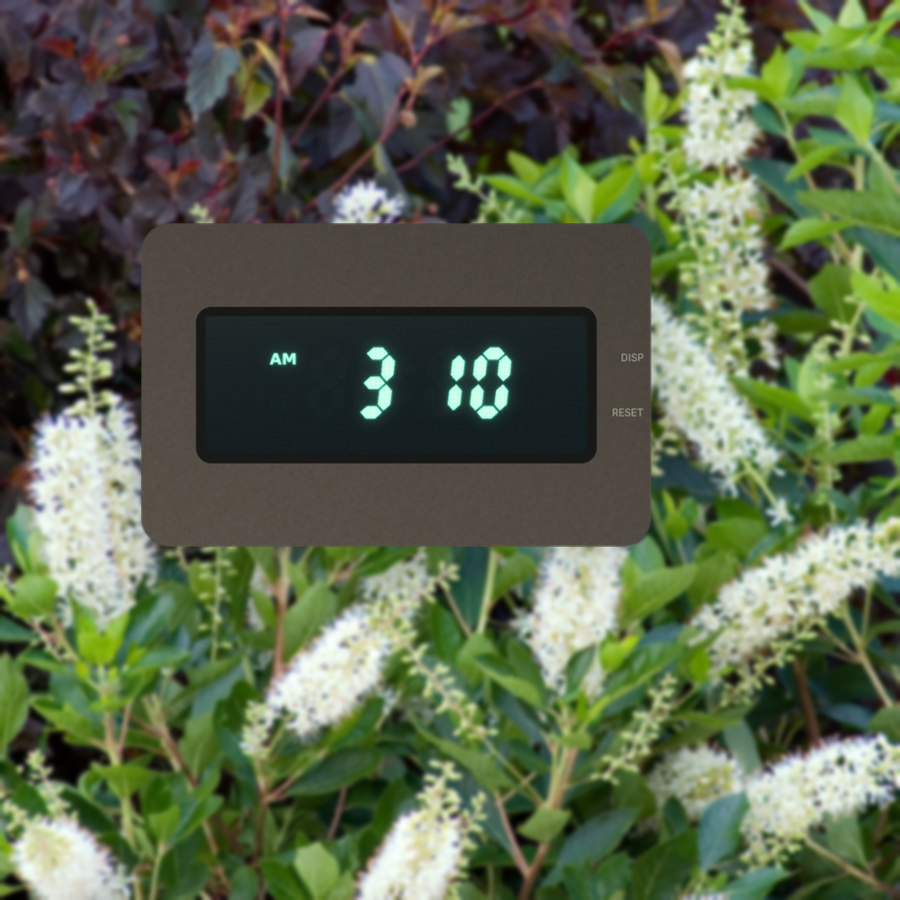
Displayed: 3 h 10 min
